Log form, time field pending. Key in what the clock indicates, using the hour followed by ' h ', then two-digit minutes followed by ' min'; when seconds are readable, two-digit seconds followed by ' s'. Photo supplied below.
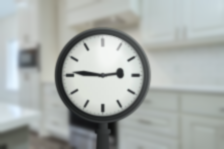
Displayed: 2 h 46 min
